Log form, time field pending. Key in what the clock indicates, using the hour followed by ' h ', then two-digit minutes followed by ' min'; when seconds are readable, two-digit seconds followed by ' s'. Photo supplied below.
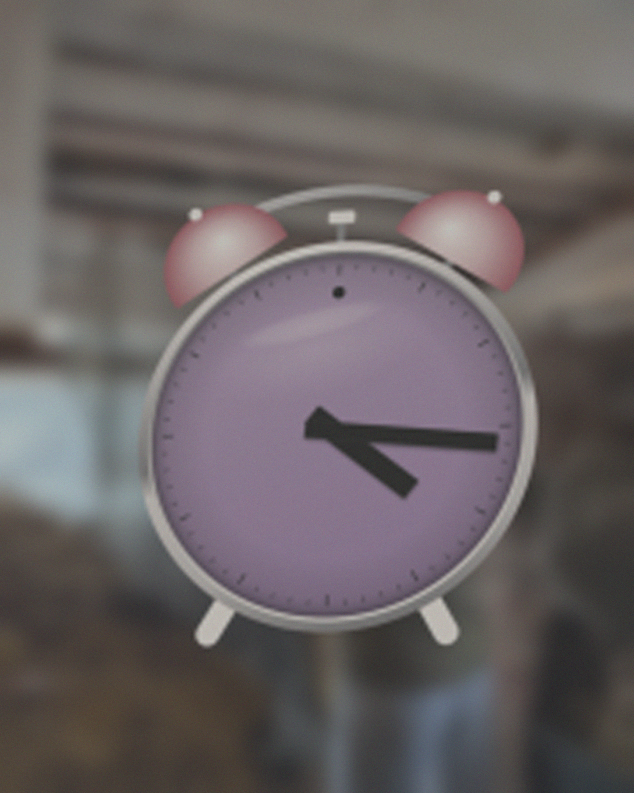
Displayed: 4 h 16 min
